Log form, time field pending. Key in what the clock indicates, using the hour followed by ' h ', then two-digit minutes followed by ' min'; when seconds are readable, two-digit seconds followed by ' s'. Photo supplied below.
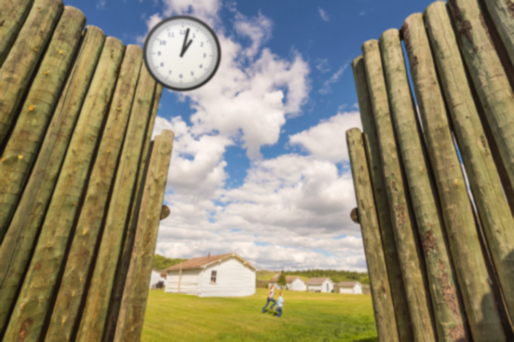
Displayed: 1 h 02 min
